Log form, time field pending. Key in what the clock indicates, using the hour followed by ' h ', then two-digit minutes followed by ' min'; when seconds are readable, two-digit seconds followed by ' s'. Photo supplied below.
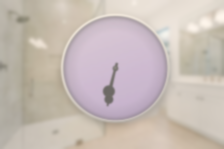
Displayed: 6 h 32 min
